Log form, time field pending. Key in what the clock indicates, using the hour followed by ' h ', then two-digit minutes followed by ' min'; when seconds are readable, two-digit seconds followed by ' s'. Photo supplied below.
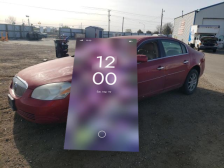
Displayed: 12 h 00 min
